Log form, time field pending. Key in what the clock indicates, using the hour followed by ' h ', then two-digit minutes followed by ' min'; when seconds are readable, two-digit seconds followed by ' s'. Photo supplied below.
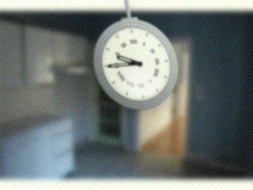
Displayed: 9 h 45 min
